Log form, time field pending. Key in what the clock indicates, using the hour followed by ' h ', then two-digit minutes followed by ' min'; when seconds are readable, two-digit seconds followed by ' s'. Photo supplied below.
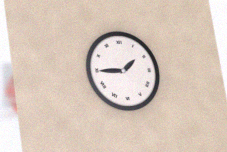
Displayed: 1 h 45 min
